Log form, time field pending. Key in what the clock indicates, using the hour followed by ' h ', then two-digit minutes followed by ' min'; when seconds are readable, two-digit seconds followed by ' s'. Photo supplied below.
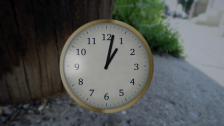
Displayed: 1 h 02 min
